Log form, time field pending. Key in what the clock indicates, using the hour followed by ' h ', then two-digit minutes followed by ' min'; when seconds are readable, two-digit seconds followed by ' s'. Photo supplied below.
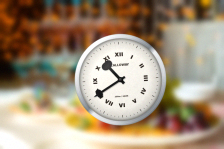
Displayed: 10 h 40 min
